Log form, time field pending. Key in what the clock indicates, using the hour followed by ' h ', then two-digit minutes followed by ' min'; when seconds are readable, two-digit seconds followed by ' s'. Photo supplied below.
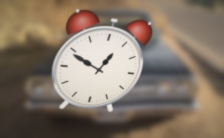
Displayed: 12 h 49 min
